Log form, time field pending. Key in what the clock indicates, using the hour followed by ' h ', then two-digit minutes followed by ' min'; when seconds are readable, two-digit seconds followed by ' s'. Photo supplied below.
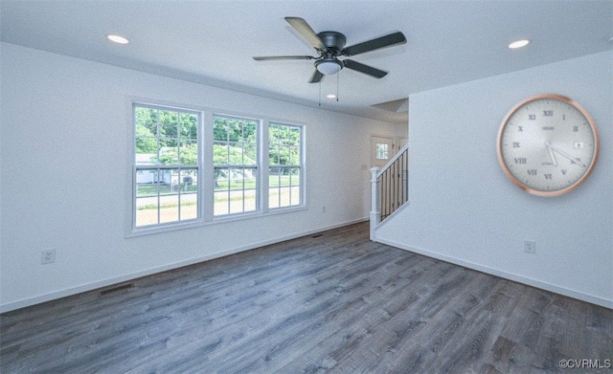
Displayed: 5 h 20 min
